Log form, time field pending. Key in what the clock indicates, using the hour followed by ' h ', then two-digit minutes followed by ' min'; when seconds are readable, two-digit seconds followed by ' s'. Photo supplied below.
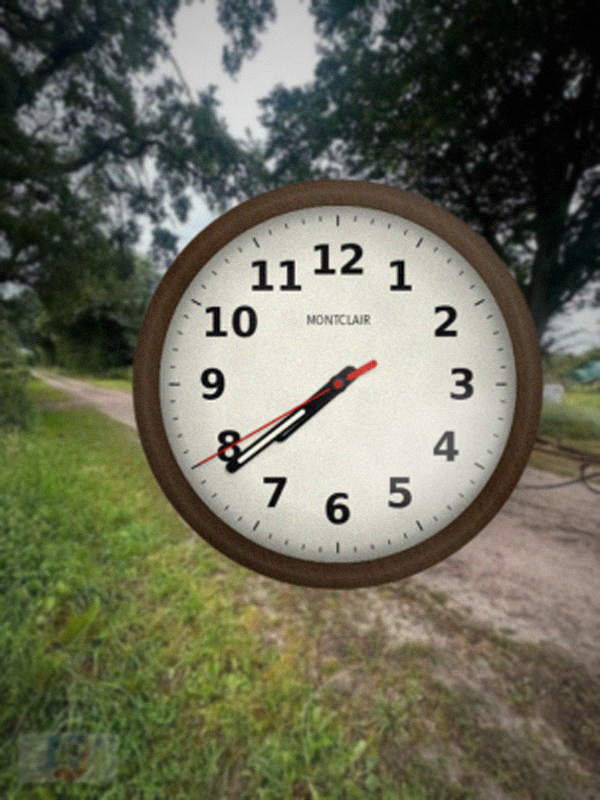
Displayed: 7 h 38 min 40 s
